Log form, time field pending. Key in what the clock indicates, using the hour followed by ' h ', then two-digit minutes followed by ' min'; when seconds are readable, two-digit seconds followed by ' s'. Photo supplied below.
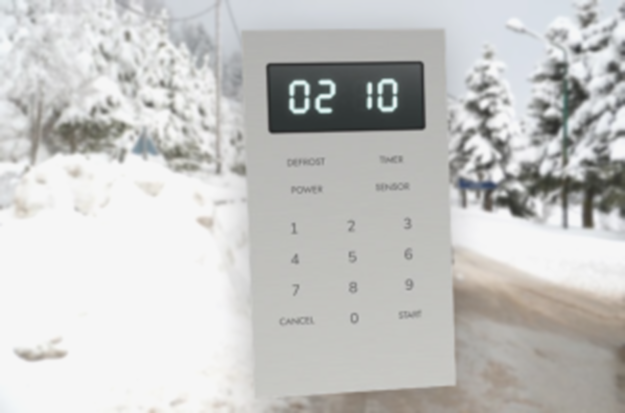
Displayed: 2 h 10 min
